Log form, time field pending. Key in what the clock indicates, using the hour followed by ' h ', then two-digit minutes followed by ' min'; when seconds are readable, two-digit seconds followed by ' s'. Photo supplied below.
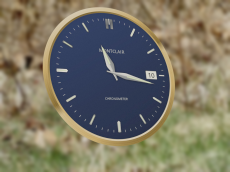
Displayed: 11 h 17 min
